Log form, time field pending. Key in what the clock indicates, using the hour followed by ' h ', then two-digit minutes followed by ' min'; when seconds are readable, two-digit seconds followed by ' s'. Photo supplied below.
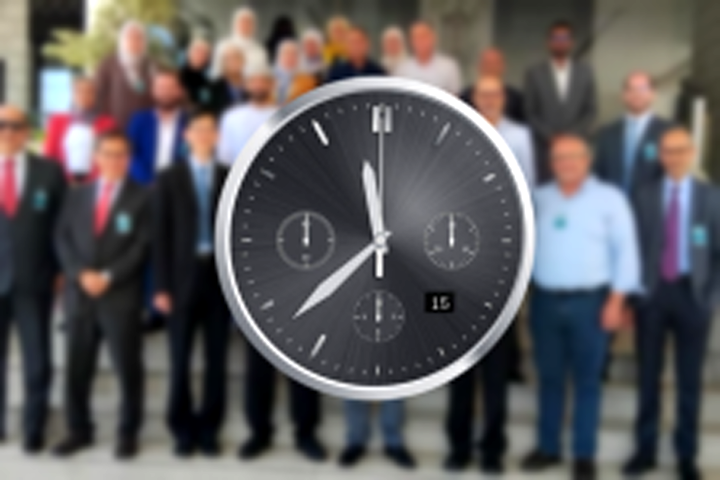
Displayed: 11 h 38 min
